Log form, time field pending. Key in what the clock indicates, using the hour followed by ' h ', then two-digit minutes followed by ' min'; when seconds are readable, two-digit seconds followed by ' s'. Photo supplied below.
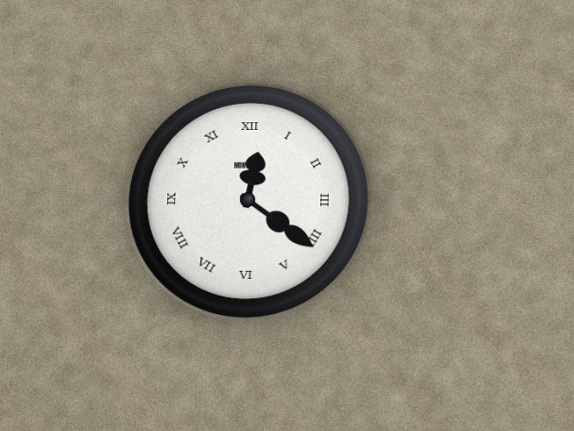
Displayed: 12 h 21 min
